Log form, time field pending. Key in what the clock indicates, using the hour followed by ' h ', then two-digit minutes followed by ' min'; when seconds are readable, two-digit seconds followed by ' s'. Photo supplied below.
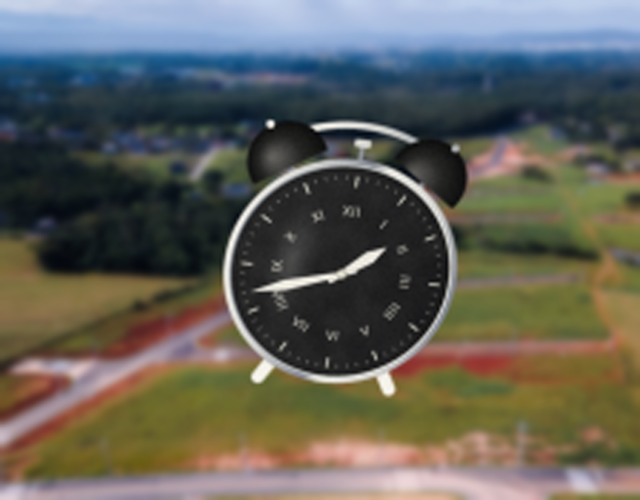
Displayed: 1 h 42 min
